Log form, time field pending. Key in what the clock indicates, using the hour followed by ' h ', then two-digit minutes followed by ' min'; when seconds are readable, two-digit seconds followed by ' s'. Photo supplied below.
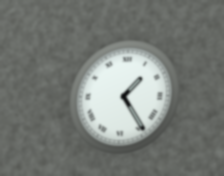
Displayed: 1 h 24 min
